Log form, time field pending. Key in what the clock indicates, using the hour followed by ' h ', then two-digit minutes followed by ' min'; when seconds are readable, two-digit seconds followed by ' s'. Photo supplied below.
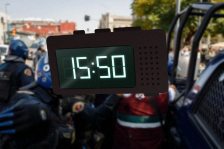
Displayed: 15 h 50 min
